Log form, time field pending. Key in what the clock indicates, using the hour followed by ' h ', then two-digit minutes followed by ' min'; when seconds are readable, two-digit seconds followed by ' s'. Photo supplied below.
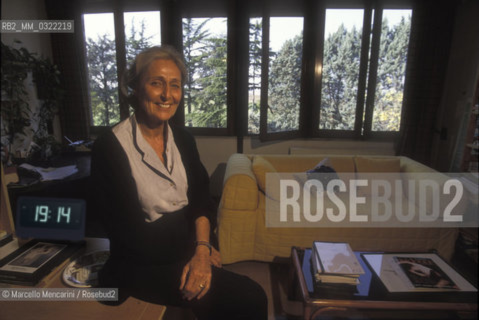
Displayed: 19 h 14 min
